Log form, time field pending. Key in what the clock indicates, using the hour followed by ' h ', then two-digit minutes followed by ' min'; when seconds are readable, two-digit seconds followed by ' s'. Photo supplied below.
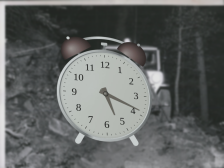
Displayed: 5 h 19 min
